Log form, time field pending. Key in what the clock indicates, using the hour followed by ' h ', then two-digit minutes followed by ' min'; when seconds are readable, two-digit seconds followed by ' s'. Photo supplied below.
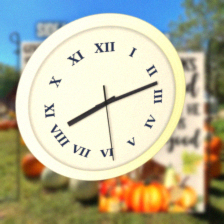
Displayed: 8 h 12 min 29 s
